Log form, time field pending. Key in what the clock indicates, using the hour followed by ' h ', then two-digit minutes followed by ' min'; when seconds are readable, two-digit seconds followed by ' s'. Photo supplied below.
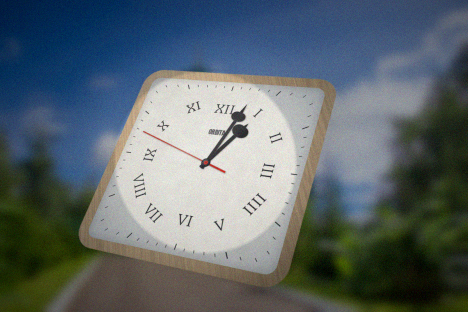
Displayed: 1 h 02 min 48 s
